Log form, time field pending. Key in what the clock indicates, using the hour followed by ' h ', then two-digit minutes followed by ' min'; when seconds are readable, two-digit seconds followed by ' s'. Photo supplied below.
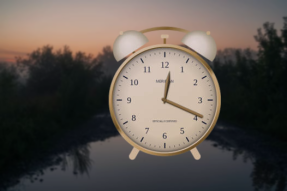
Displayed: 12 h 19 min
